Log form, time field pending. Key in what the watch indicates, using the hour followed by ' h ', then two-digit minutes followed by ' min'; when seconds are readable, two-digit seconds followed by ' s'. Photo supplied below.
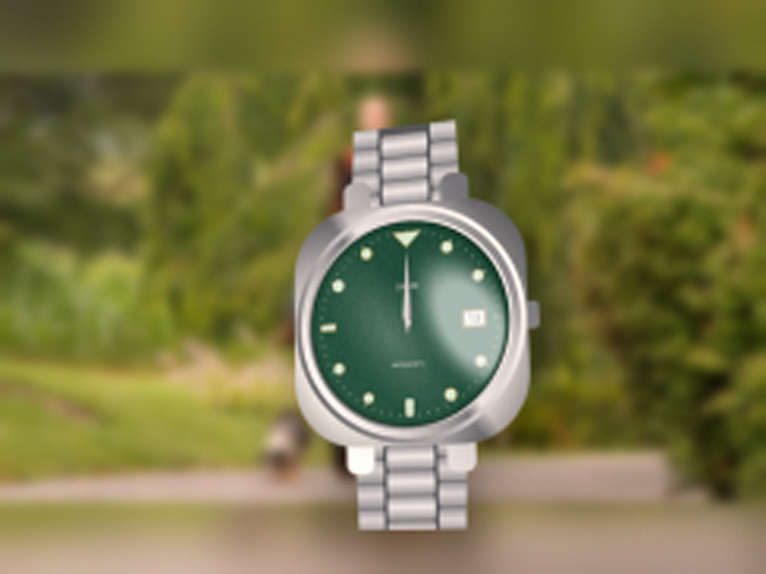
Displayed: 12 h 00 min
